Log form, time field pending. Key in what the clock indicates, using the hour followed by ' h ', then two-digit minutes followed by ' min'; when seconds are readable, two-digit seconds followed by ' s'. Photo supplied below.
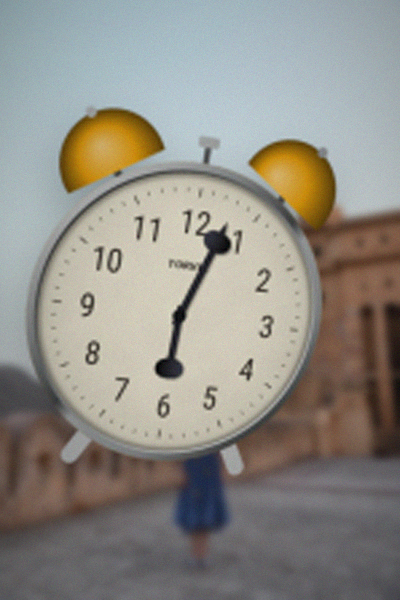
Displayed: 6 h 03 min
